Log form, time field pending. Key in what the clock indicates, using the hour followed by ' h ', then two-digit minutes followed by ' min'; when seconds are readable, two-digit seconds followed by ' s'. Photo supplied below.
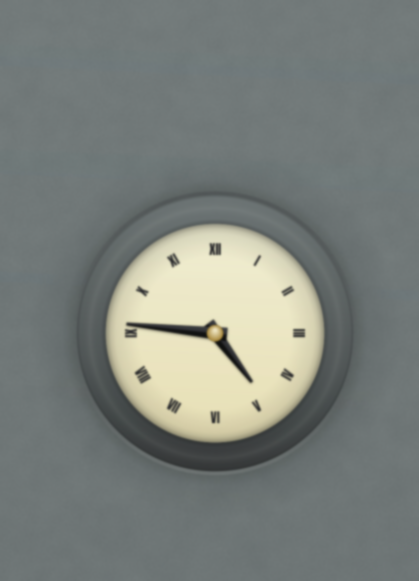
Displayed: 4 h 46 min
